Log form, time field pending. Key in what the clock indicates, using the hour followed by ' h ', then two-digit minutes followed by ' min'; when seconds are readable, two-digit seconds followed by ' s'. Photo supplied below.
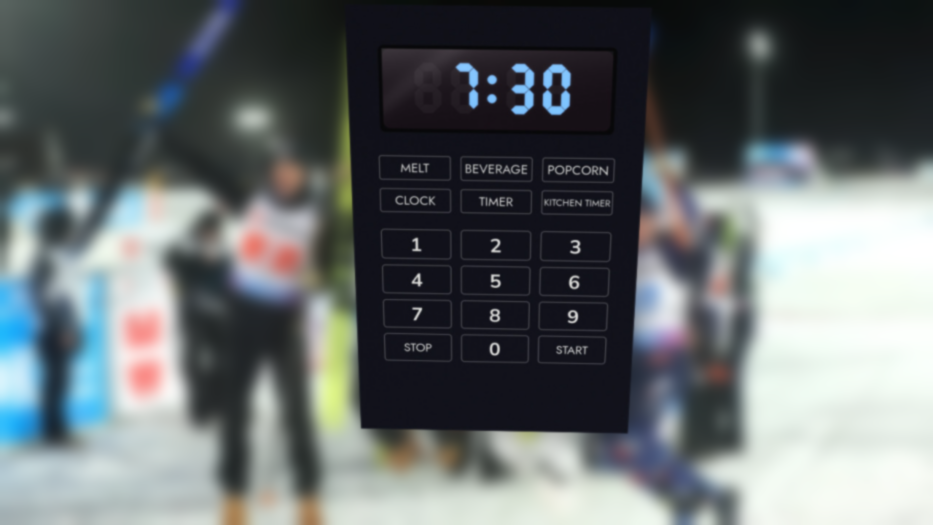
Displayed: 7 h 30 min
